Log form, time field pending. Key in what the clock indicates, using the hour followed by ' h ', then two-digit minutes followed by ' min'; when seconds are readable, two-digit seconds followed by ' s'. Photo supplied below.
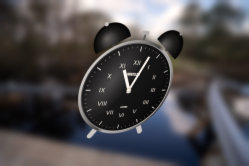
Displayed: 11 h 03 min
